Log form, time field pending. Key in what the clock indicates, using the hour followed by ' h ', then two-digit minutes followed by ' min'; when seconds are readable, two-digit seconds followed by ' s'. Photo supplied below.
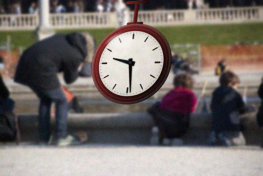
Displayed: 9 h 29 min
